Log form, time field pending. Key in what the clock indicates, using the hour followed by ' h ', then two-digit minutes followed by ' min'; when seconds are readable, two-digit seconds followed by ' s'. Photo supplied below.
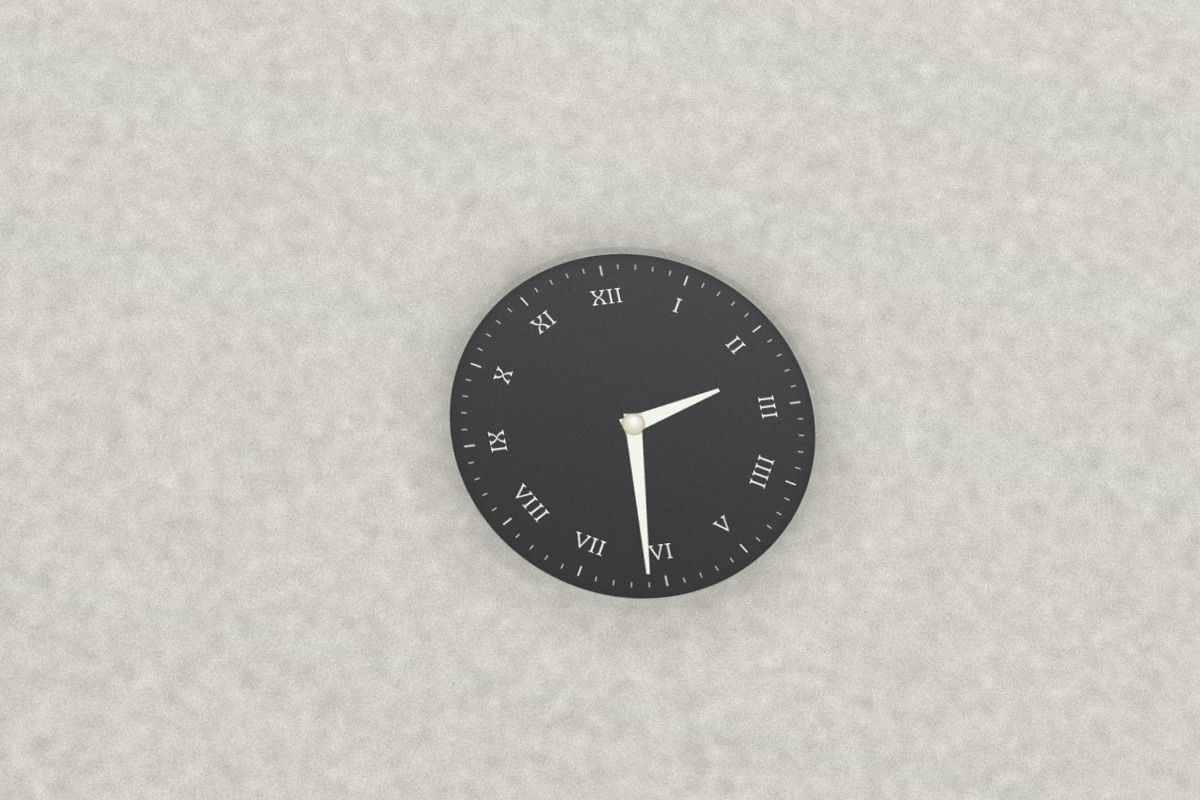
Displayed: 2 h 31 min
